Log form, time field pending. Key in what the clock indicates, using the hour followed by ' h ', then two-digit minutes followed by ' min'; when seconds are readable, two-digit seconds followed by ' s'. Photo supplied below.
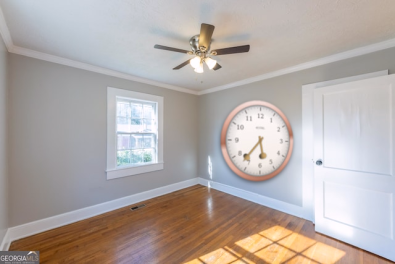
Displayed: 5 h 37 min
